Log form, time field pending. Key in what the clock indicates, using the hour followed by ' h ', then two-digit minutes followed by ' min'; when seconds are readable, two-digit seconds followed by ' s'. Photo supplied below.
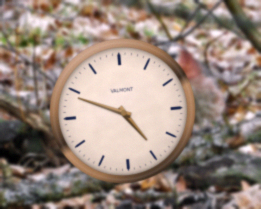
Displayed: 4 h 49 min
